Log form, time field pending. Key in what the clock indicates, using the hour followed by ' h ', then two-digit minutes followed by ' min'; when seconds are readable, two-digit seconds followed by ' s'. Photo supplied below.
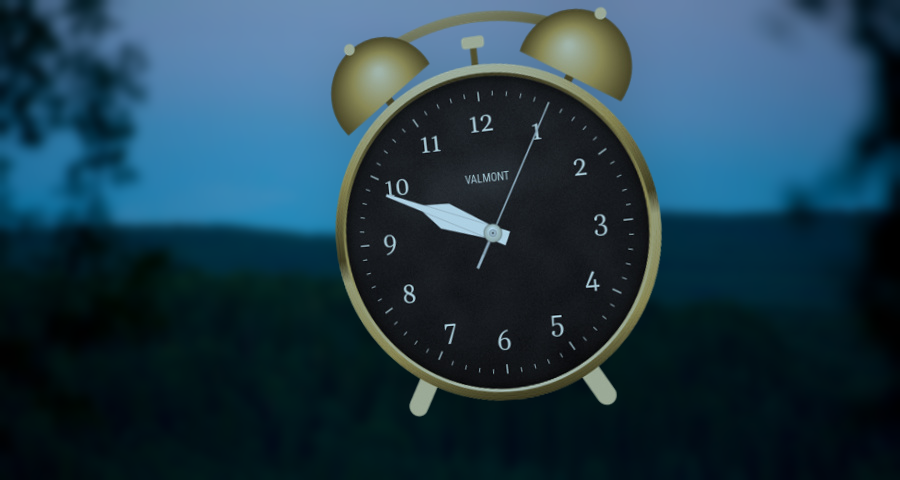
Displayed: 9 h 49 min 05 s
